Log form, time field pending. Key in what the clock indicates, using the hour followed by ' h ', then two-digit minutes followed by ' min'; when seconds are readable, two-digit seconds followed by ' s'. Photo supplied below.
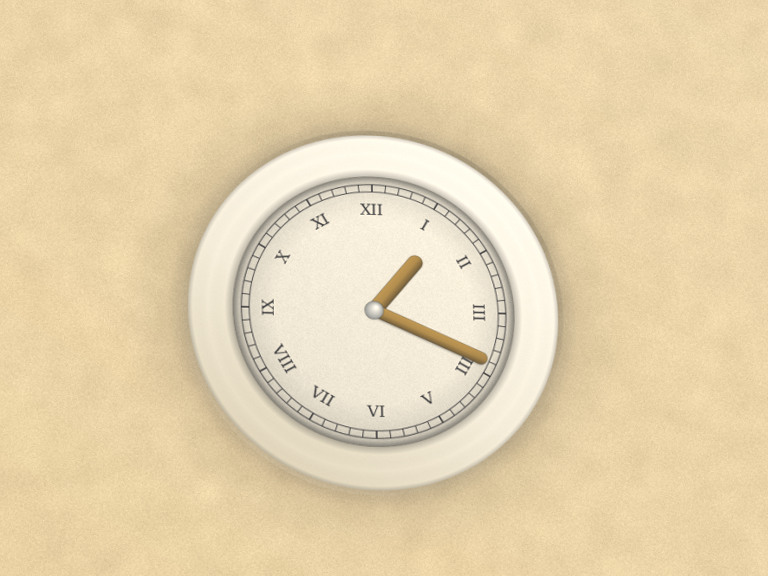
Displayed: 1 h 19 min
